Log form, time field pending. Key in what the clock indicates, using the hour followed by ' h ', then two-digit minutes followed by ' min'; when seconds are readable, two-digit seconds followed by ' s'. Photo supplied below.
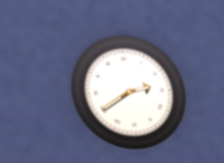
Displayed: 2 h 40 min
